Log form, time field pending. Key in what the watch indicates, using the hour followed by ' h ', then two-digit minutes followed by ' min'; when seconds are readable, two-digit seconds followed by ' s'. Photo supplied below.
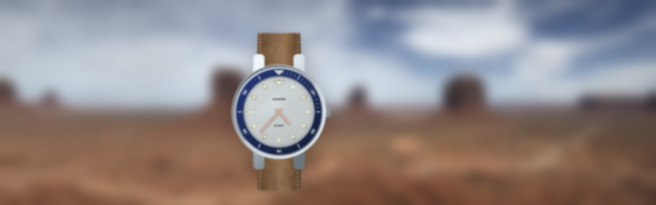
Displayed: 4 h 37 min
